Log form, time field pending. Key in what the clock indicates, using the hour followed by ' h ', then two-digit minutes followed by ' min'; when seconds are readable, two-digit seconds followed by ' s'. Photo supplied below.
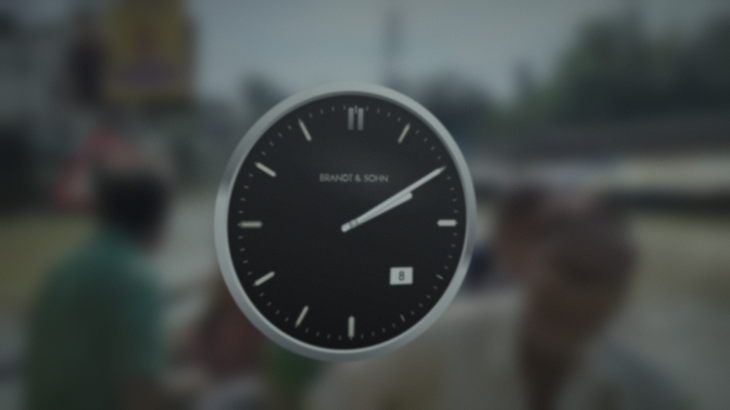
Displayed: 2 h 10 min
